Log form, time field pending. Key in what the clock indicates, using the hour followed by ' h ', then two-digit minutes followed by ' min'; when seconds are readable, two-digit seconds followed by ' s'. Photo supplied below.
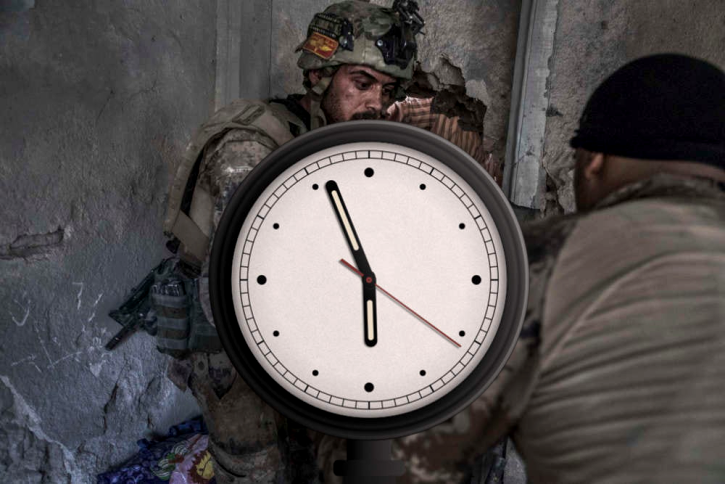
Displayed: 5 h 56 min 21 s
